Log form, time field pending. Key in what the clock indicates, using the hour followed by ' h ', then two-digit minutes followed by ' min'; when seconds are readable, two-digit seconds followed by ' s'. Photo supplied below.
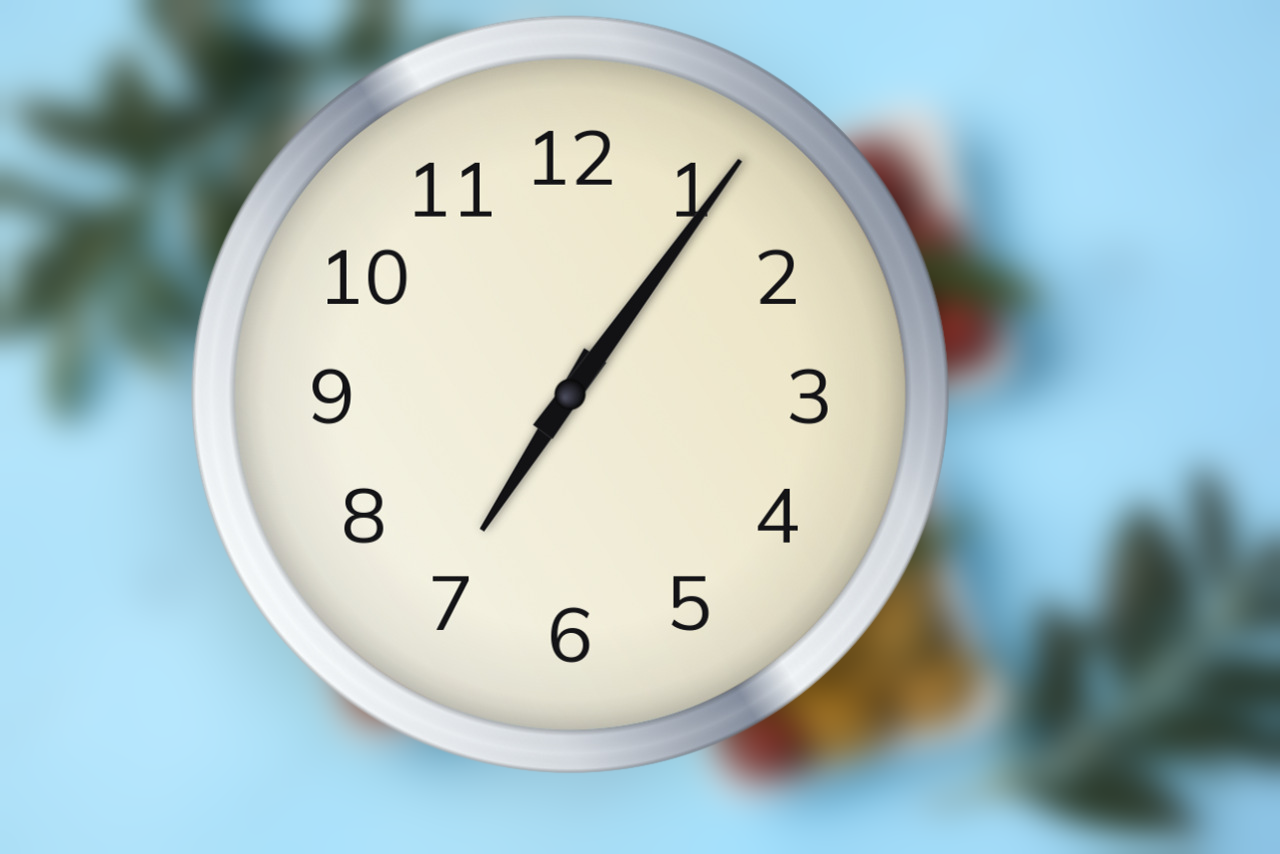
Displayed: 7 h 06 min
